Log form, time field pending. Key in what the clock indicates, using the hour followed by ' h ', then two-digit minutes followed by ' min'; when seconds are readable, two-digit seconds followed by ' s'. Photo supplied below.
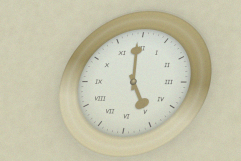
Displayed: 4 h 59 min
